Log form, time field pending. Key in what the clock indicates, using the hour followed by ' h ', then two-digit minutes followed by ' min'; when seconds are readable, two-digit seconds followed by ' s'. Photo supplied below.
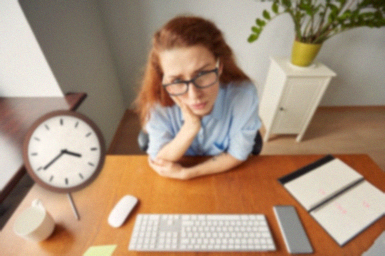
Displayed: 3 h 39 min
